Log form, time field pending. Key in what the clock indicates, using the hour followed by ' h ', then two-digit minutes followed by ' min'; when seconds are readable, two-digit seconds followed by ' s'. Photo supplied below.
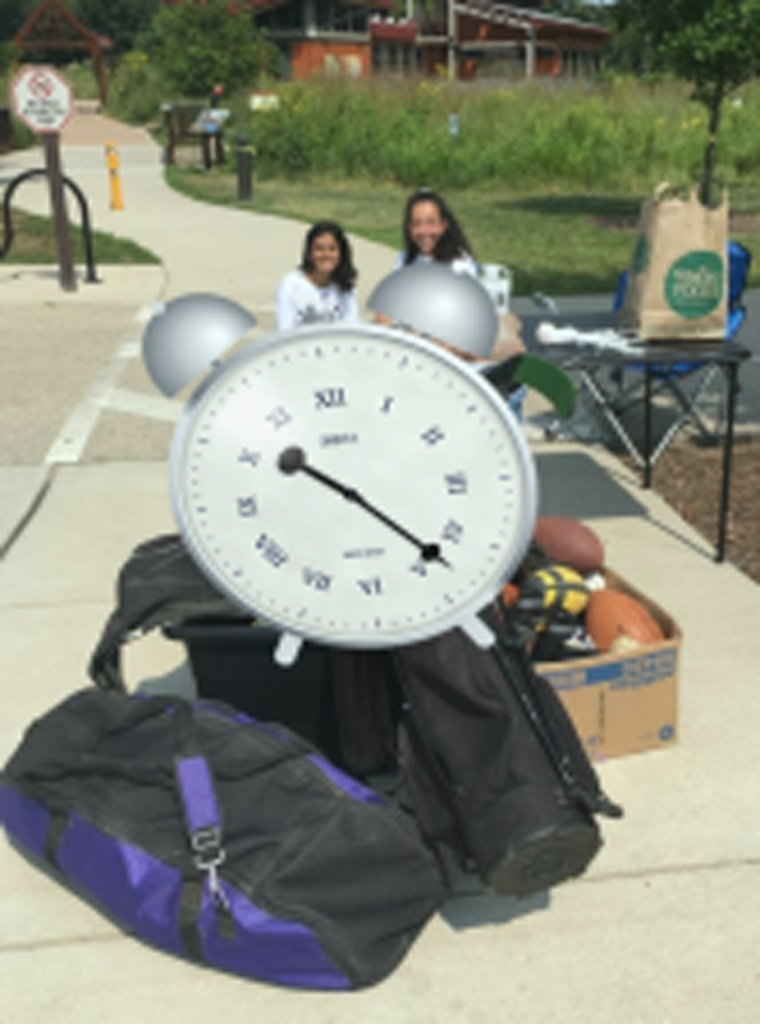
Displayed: 10 h 23 min
